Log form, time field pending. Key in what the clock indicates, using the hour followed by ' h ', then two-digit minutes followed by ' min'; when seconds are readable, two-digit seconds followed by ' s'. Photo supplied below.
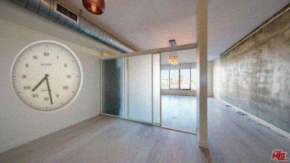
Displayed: 7 h 28 min
